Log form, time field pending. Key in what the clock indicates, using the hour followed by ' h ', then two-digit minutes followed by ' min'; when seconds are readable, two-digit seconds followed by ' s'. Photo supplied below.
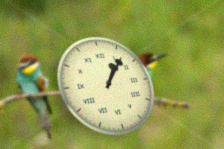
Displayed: 1 h 07 min
